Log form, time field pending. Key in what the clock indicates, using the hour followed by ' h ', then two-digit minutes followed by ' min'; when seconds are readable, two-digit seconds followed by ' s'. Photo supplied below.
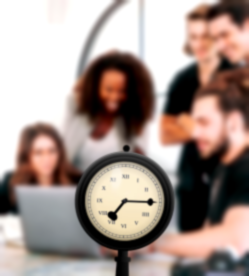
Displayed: 7 h 15 min
